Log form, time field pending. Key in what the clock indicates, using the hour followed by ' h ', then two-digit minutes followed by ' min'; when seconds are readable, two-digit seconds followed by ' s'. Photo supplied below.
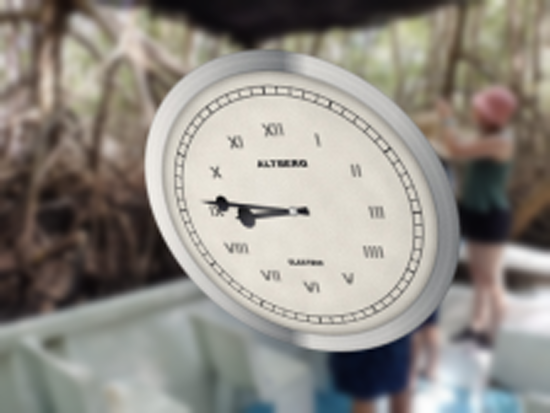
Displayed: 8 h 46 min
